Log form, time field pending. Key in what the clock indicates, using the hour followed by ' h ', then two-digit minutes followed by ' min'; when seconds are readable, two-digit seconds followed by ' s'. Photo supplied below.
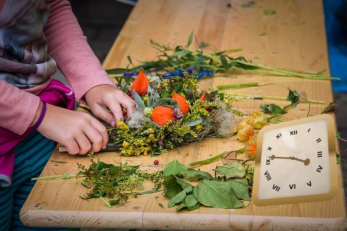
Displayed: 3 h 47 min
